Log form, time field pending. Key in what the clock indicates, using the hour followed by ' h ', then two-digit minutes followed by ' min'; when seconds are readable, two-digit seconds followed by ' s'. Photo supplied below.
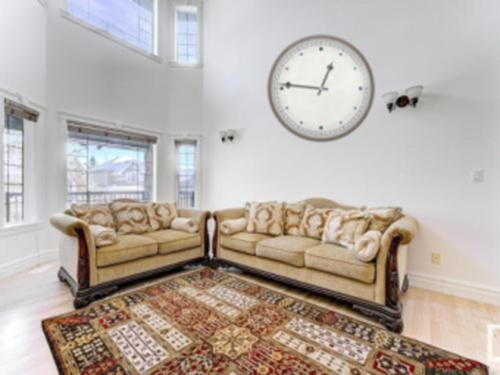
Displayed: 12 h 46 min
